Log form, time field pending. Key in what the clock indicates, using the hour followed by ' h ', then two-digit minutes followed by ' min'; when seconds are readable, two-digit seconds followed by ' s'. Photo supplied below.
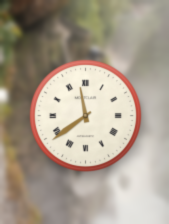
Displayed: 11 h 39 min
